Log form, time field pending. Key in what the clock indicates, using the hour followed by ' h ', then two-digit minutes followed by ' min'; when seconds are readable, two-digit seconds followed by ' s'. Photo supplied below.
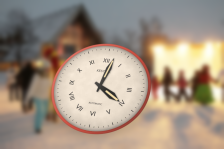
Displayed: 4 h 02 min
